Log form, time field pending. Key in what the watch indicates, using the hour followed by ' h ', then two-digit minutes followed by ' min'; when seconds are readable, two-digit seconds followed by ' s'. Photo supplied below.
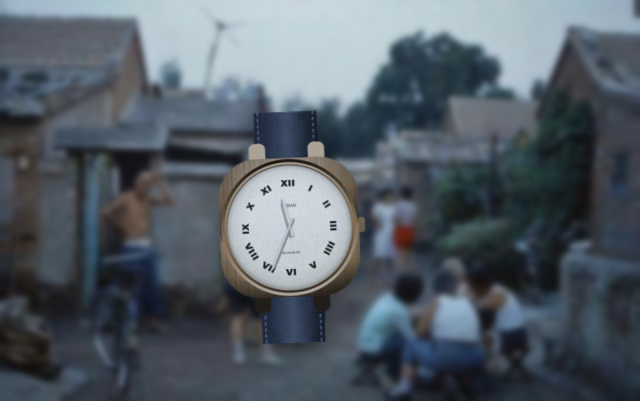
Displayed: 11 h 34 min
